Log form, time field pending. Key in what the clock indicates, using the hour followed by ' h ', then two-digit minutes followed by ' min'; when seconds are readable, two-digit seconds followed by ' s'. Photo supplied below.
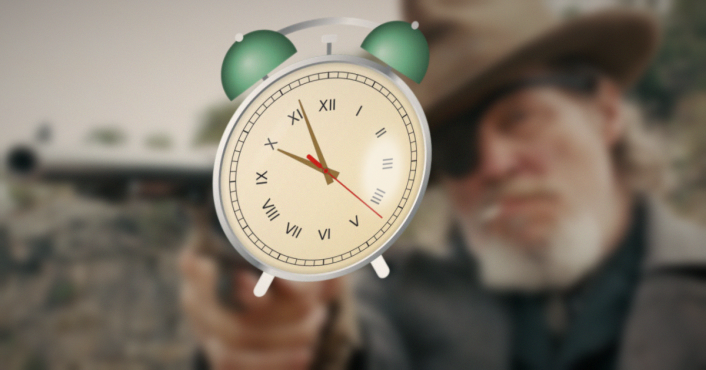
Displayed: 9 h 56 min 22 s
